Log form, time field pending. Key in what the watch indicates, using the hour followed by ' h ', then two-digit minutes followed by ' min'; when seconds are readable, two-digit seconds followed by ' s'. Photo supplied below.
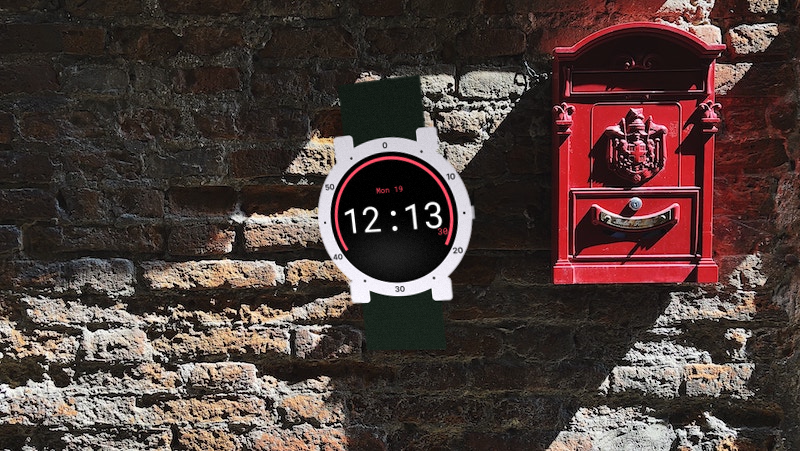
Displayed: 12 h 13 min 30 s
